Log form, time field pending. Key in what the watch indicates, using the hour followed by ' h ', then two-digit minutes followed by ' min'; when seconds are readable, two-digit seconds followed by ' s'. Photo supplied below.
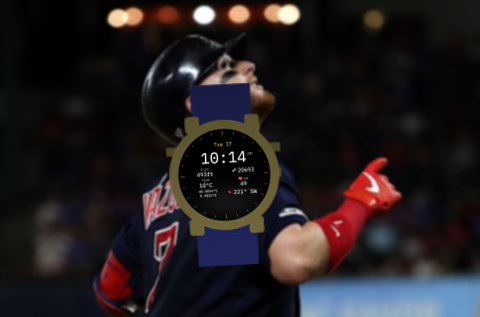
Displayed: 10 h 14 min
